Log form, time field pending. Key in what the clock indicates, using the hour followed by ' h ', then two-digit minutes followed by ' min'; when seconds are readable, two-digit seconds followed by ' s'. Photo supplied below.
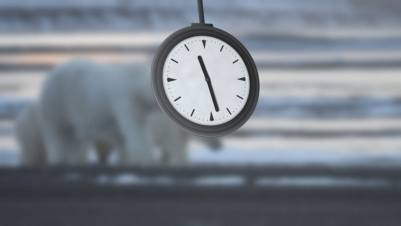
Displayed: 11 h 28 min
